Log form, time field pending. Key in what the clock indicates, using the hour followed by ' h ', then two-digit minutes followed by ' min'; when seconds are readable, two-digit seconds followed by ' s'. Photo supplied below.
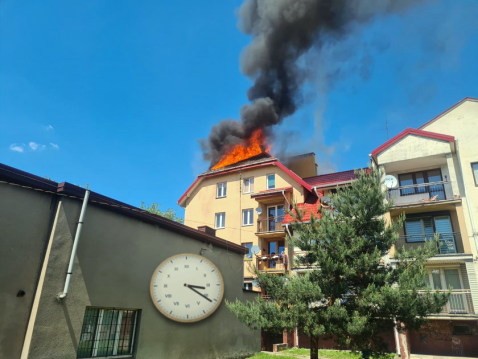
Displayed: 3 h 21 min
